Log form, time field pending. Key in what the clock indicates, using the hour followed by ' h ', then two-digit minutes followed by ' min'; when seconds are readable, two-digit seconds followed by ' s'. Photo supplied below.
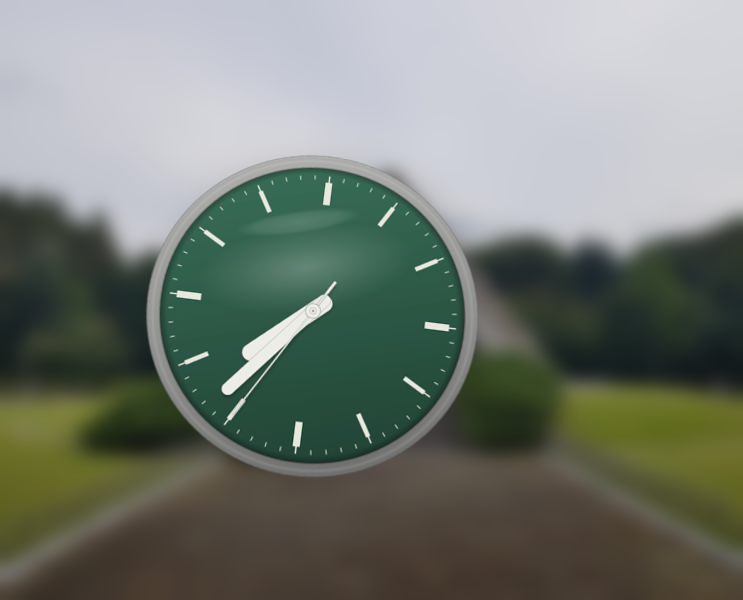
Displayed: 7 h 36 min 35 s
